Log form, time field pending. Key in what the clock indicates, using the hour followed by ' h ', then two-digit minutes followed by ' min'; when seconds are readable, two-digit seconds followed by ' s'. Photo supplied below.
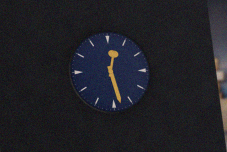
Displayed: 12 h 28 min
